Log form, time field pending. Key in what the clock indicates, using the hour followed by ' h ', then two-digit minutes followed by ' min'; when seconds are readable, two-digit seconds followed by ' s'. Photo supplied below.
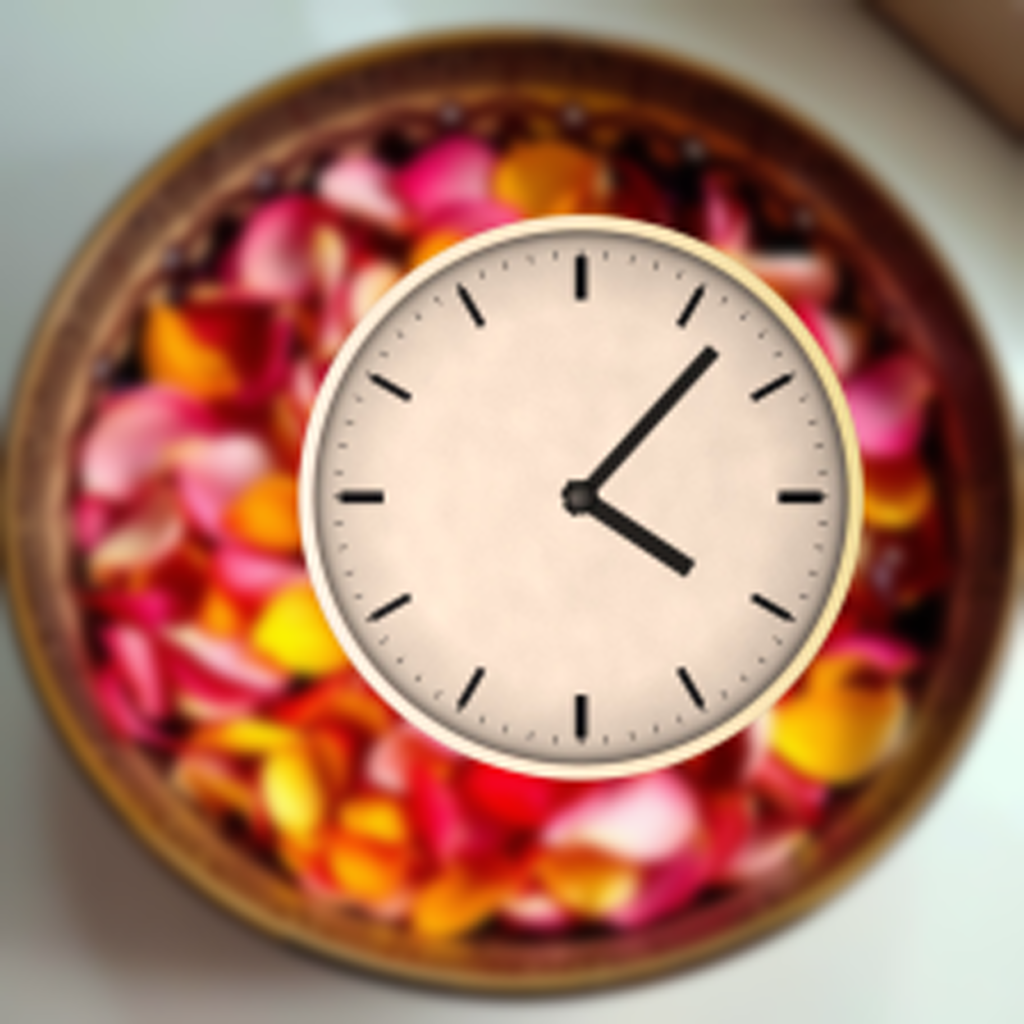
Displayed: 4 h 07 min
